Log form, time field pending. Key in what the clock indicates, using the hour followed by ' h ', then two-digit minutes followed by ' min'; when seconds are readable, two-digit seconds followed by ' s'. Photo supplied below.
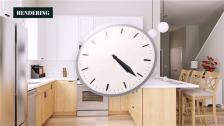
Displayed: 4 h 21 min
